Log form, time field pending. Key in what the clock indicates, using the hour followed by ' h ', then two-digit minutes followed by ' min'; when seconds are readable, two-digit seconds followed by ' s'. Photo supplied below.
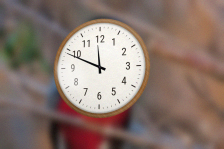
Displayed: 11 h 49 min
